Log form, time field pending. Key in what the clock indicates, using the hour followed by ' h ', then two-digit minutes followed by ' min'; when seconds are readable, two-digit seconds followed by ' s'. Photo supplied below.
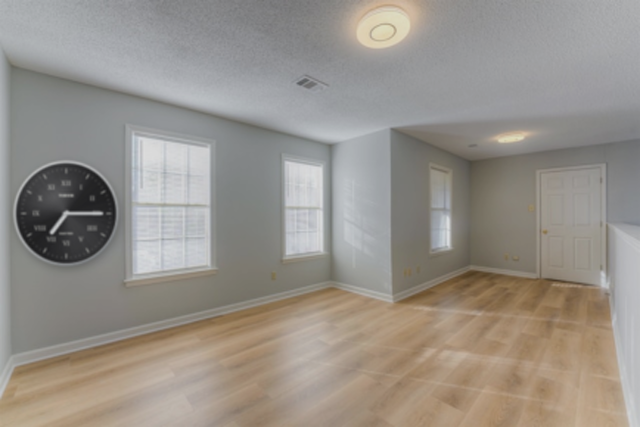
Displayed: 7 h 15 min
